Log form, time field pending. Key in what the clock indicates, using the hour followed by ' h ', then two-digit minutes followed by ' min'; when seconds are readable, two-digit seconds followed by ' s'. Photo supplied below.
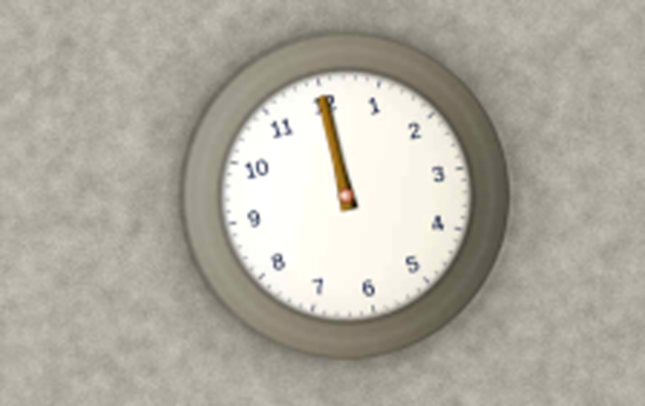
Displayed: 12 h 00 min
